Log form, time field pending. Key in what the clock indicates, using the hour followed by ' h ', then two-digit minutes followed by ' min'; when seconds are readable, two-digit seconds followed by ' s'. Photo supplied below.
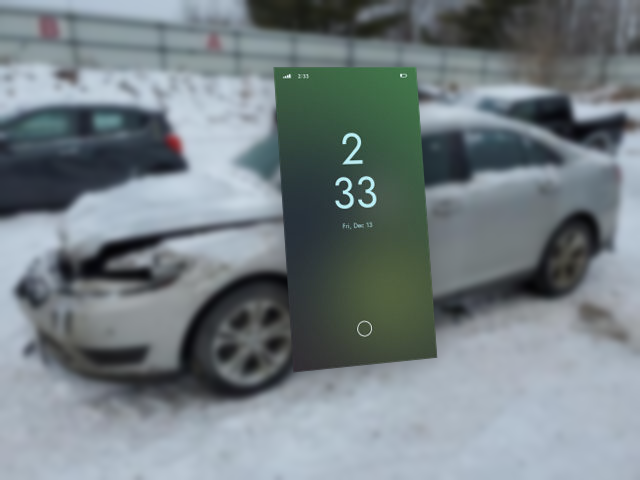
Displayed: 2 h 33 min
